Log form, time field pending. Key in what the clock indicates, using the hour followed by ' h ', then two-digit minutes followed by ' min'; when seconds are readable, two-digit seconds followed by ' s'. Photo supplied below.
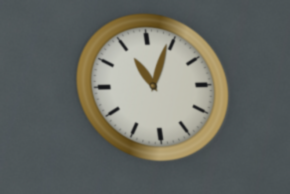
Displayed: 11 h 04 min
